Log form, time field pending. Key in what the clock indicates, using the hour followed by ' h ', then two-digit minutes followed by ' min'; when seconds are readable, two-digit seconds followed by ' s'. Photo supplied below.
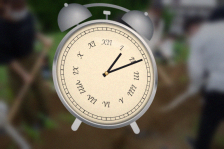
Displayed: 1 h 11 min
